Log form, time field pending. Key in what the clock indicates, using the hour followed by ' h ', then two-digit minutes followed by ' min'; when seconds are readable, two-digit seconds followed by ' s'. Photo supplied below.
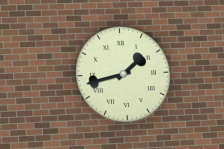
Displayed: 1 h 43 min
